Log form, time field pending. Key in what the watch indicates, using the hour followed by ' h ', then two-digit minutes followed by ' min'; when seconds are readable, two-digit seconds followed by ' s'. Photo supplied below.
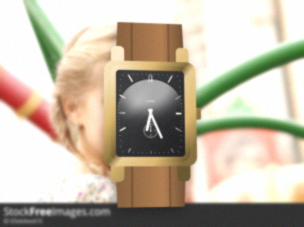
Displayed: 6 h 26 min
